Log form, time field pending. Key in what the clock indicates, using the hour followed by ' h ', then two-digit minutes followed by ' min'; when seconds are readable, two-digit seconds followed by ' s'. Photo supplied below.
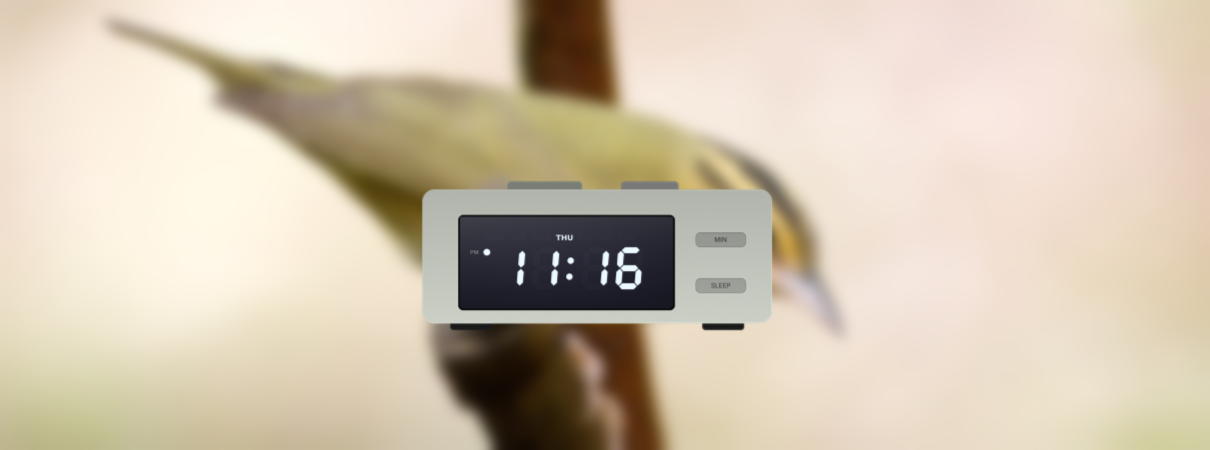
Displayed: 11 h 16 min
